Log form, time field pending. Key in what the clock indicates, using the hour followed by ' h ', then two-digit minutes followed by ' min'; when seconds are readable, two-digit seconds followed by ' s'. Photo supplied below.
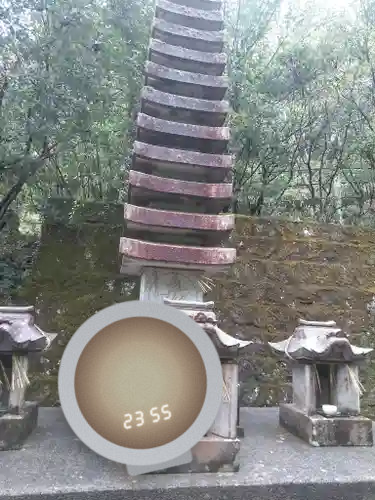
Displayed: 23 h 55 min
